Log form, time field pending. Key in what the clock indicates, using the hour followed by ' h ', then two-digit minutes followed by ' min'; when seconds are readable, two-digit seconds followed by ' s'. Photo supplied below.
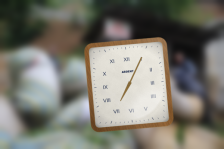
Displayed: 7 h 05 min
